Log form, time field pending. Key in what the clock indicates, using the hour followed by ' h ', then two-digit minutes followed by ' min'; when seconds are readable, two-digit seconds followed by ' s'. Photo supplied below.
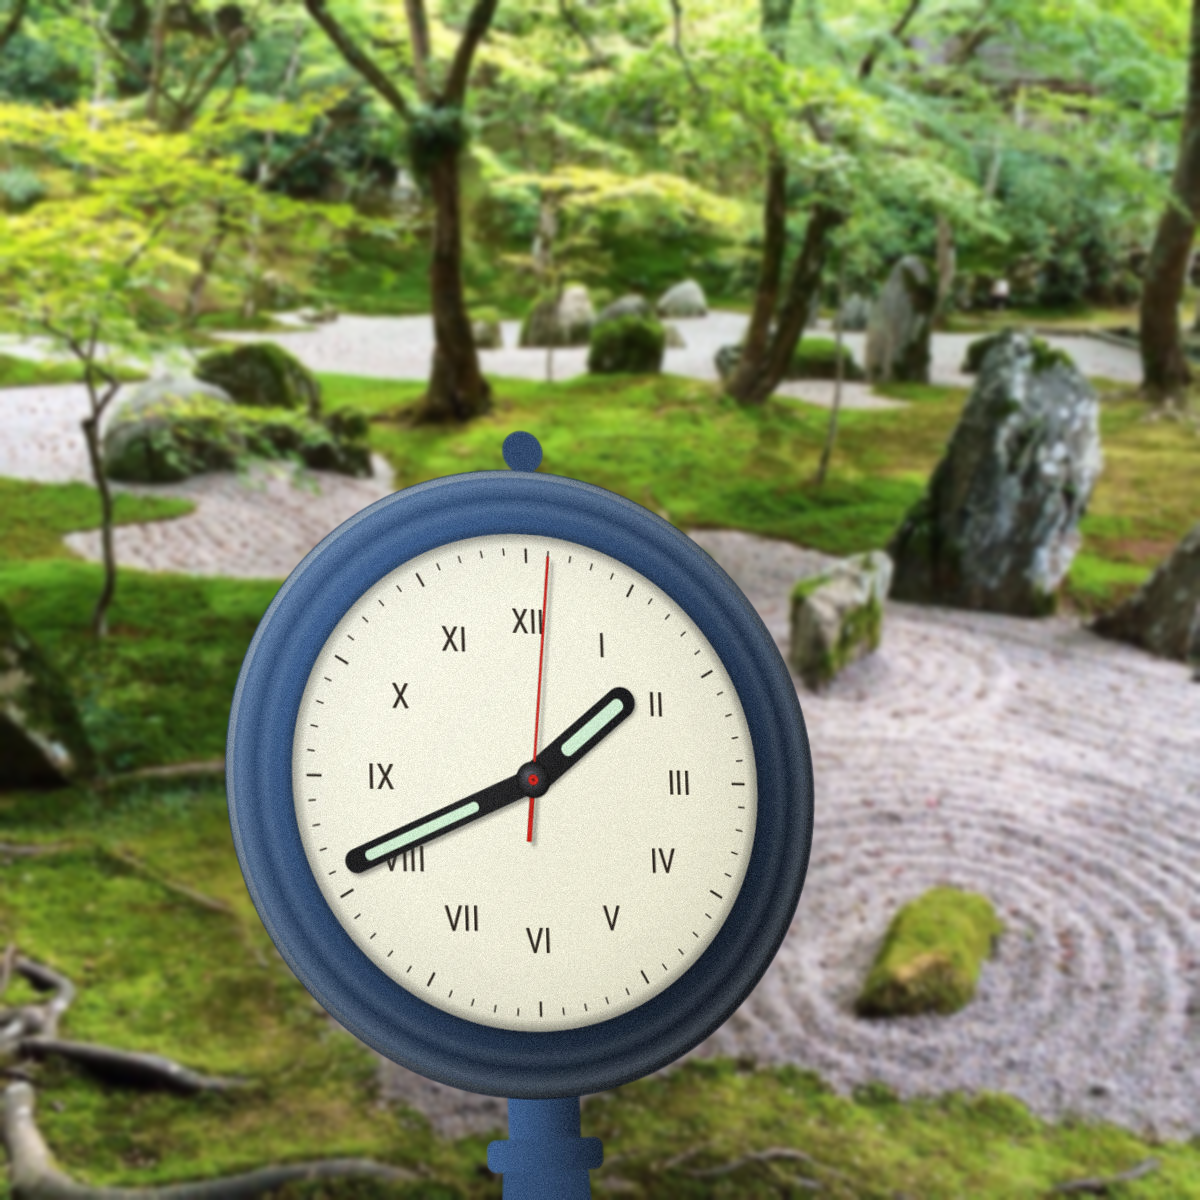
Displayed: 1 h 41 min 01 s
